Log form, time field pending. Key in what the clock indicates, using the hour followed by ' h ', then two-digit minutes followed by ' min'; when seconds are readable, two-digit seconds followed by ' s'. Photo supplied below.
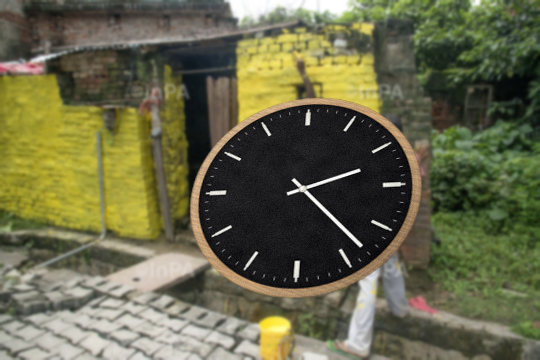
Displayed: 2 h 23 min
